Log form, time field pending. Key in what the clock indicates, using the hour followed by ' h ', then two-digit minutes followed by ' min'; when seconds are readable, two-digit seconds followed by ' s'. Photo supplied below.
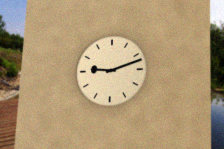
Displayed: 9 h 12 min
